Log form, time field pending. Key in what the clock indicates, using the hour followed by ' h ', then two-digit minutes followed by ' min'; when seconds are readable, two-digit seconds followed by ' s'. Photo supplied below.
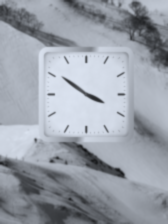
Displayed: 3 h 51 min
